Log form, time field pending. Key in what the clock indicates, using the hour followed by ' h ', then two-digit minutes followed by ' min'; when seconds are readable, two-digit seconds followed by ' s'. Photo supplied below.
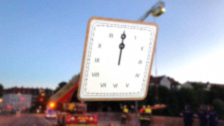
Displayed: 12 h 00 min
